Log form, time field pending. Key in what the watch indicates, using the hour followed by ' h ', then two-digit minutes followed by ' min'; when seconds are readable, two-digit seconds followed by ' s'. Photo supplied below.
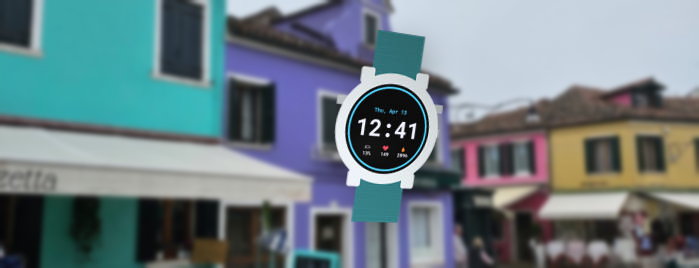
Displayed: 12 h 41 min
